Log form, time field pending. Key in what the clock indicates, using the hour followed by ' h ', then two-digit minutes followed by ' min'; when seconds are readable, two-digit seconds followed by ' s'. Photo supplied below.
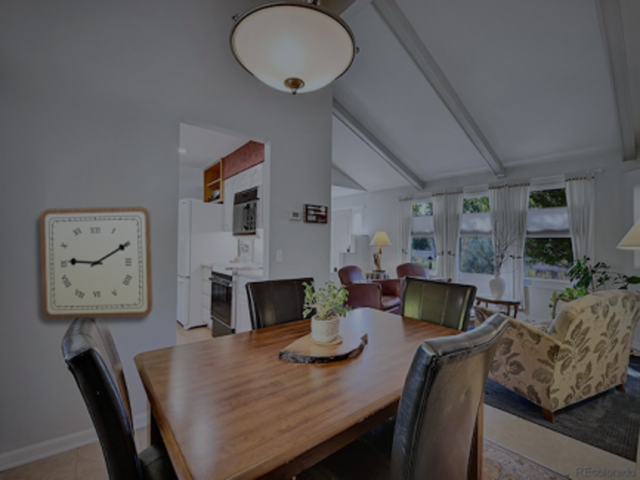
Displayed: 9 h 10 min
